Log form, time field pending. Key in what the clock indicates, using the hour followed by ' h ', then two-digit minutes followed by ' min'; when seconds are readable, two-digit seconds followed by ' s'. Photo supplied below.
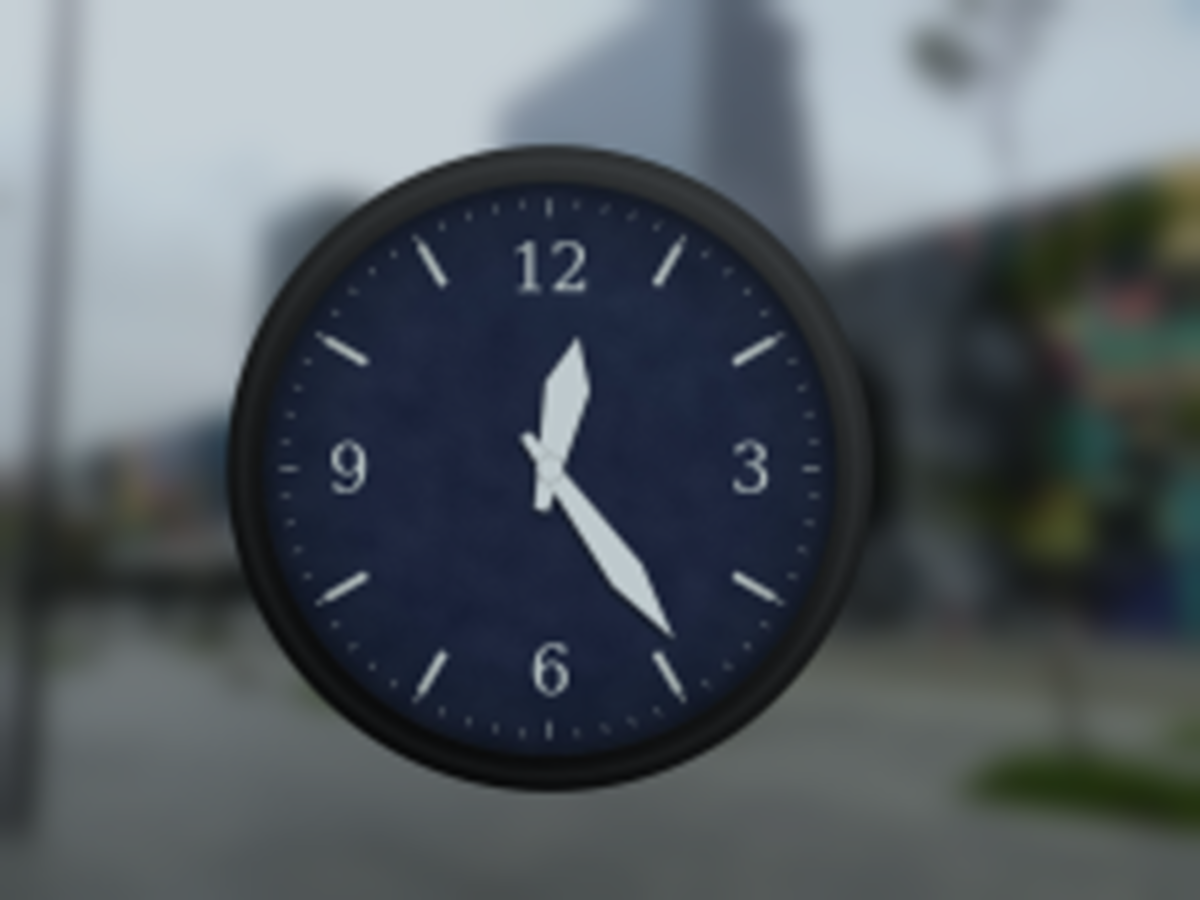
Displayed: 12 h 24 min
